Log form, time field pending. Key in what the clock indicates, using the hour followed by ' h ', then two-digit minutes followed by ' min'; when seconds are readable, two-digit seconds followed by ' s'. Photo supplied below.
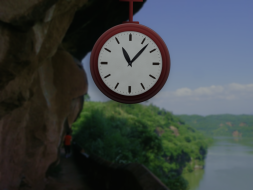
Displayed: 11 h 07 min
